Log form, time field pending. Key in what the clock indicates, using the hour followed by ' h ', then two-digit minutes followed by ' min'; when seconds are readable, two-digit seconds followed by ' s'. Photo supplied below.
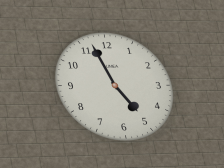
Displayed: 4 h 57 min
